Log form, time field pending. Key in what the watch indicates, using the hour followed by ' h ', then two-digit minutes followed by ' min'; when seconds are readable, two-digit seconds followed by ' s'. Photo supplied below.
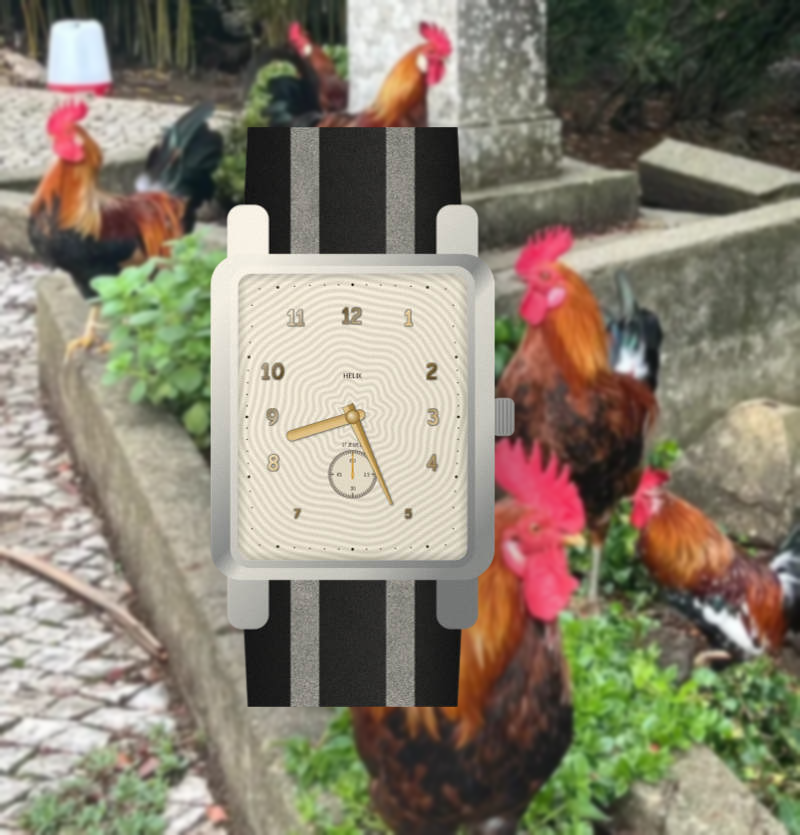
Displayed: 8 h 26 min
